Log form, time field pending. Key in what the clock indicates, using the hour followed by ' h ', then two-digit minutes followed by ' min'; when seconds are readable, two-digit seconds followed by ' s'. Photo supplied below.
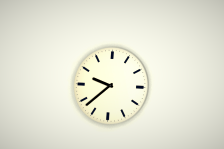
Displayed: 9 h 38 min
